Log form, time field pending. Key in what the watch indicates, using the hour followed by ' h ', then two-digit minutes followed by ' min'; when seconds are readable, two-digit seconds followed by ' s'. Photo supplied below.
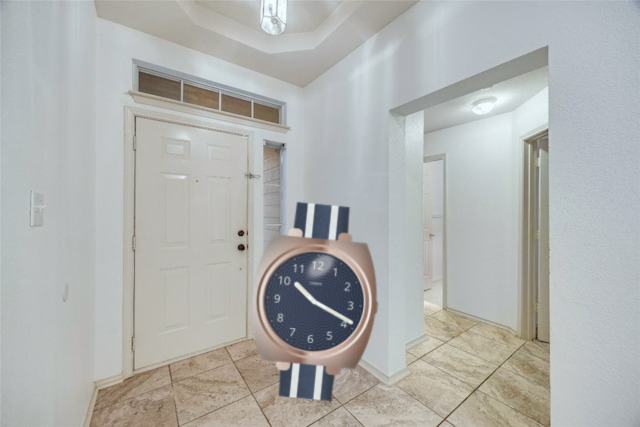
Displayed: 10 h 19 min
